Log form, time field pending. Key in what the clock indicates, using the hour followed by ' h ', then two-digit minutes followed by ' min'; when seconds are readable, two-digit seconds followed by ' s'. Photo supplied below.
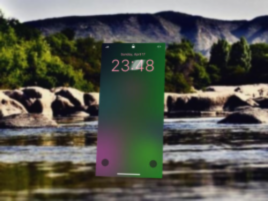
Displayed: 23 h 48 min
